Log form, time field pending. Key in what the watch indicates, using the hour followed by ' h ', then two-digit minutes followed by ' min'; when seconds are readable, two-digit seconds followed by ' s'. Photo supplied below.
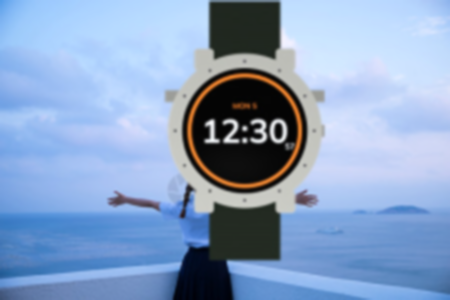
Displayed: 12 h 30 min
